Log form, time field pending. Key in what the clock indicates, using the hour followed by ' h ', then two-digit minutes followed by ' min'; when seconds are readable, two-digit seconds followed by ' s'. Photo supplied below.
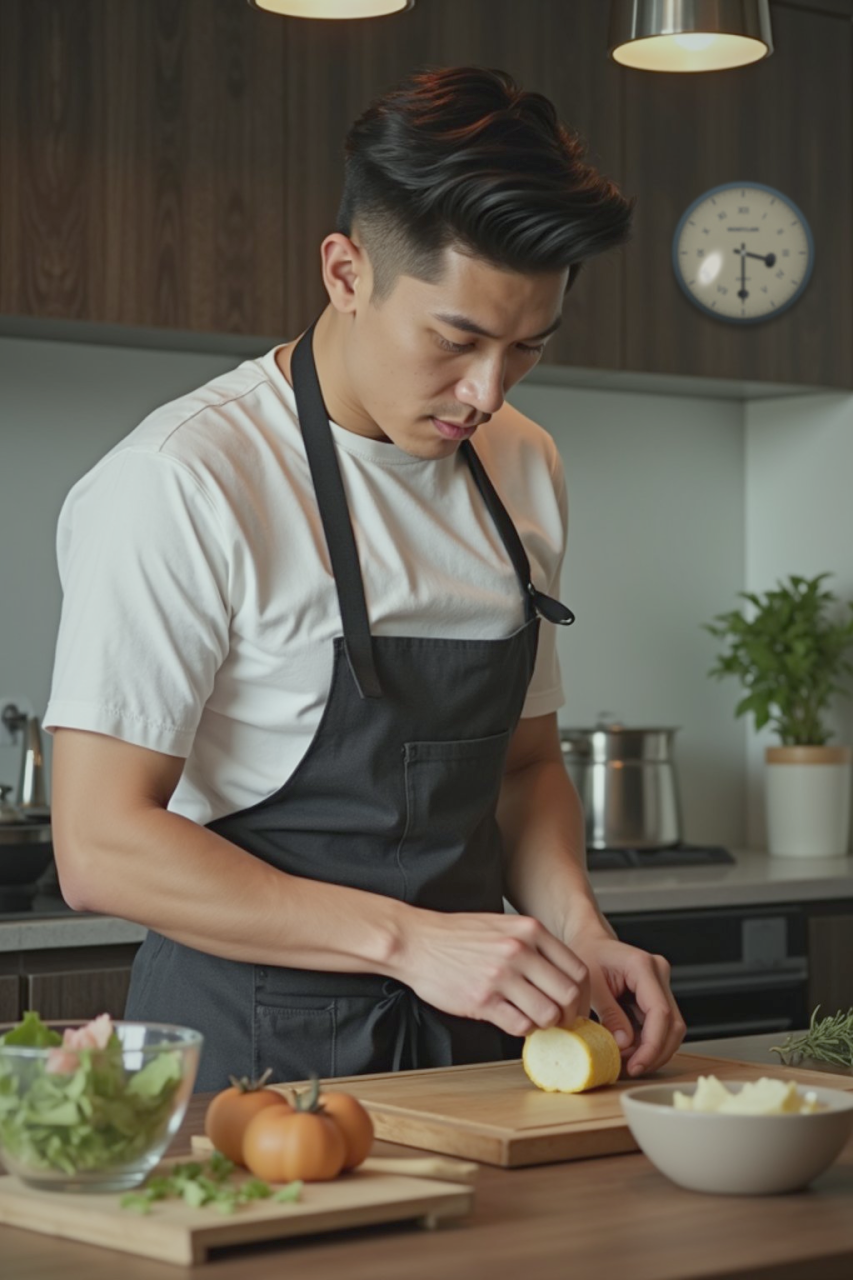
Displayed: 3 h 30 min
